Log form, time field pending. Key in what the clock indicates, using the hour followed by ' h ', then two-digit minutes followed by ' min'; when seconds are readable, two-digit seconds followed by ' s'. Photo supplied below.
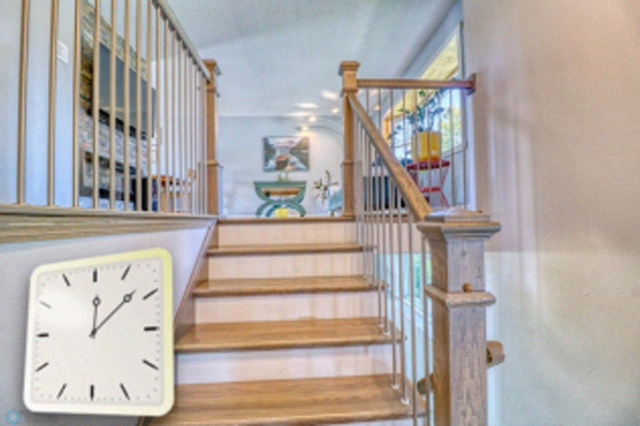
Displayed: 12 h 08 min
